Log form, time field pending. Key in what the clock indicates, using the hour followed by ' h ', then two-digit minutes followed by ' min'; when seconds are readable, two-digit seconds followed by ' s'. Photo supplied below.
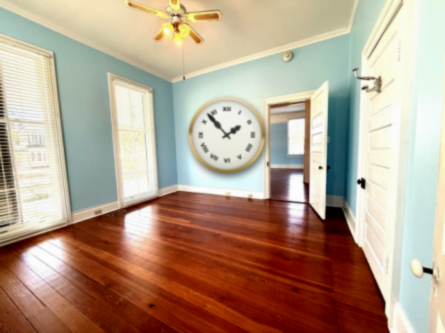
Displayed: 1 h 53 min
